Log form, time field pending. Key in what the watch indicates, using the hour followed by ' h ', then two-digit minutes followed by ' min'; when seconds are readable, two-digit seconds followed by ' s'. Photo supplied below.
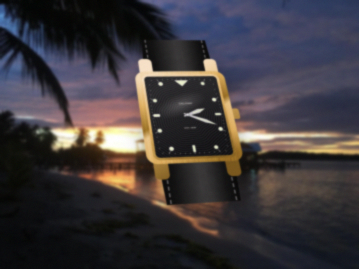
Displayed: 2 h 19 min
